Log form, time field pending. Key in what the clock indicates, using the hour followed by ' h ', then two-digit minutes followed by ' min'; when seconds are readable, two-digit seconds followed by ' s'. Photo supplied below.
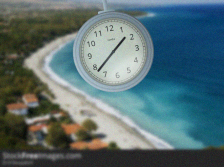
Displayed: 1 h 38 min
